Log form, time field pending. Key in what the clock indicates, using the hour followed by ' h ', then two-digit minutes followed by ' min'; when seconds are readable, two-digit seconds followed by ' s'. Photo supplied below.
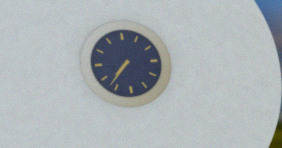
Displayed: 7 h 37 min
